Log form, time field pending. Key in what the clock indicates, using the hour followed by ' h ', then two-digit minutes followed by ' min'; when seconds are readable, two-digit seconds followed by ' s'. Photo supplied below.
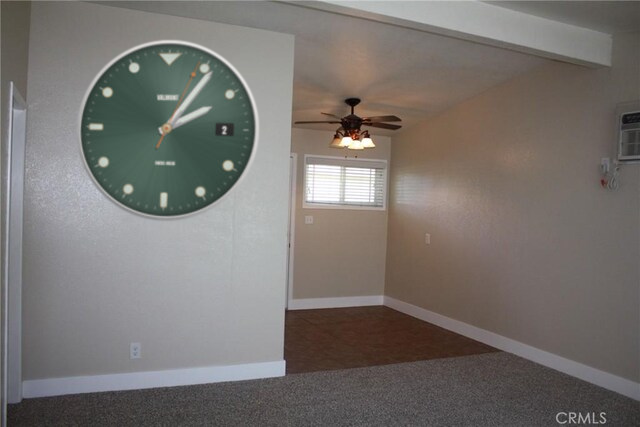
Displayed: 2 h 06 min 04 s
